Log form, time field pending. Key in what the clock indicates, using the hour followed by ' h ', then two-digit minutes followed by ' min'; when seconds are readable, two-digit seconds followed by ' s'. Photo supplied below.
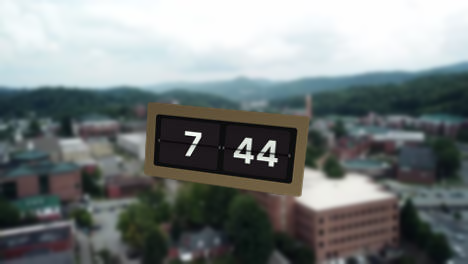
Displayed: 7 h 44 min
